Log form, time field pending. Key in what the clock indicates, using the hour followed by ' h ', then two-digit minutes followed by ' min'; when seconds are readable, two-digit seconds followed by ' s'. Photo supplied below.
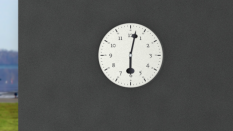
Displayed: 6 h 02 min
